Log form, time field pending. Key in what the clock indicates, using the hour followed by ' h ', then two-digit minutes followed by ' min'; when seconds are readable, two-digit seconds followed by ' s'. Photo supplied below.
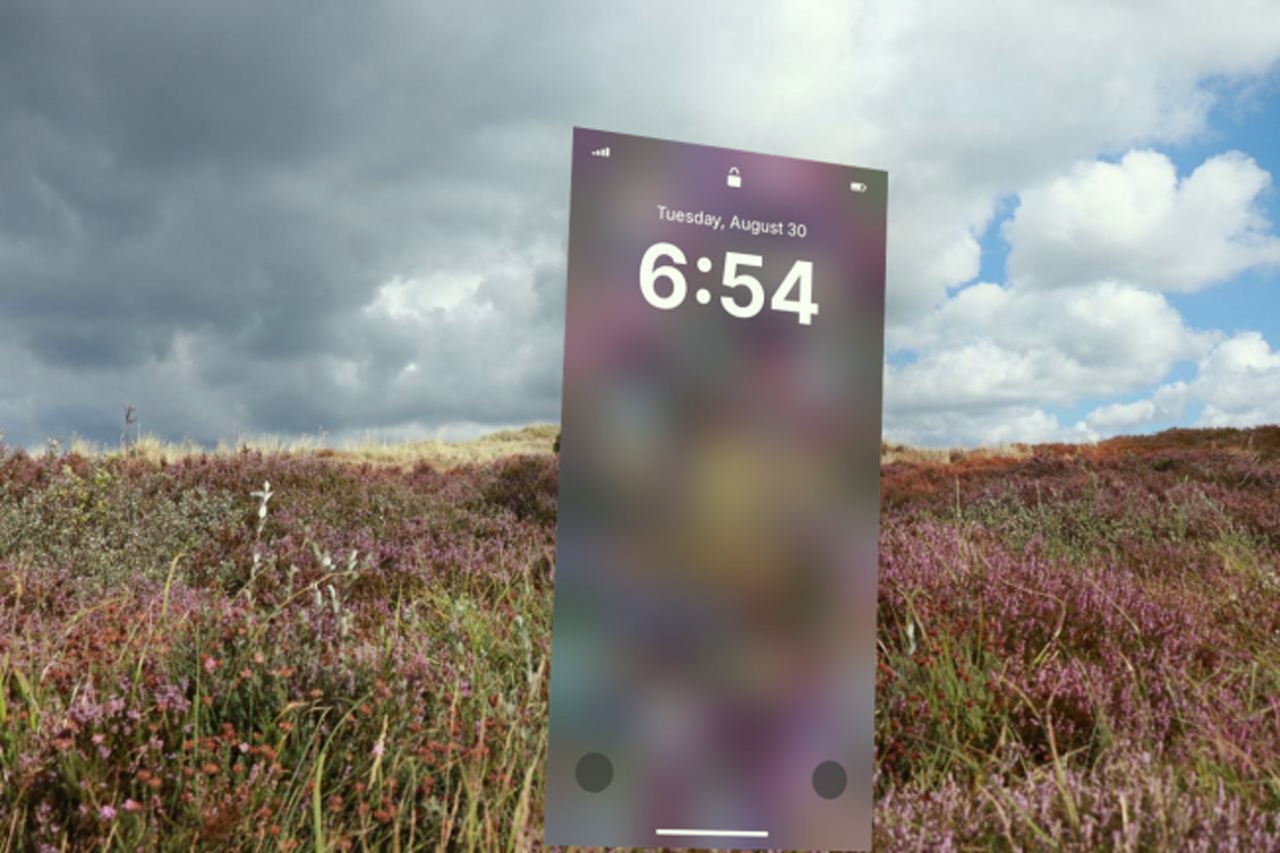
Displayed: 6 h 54 min
